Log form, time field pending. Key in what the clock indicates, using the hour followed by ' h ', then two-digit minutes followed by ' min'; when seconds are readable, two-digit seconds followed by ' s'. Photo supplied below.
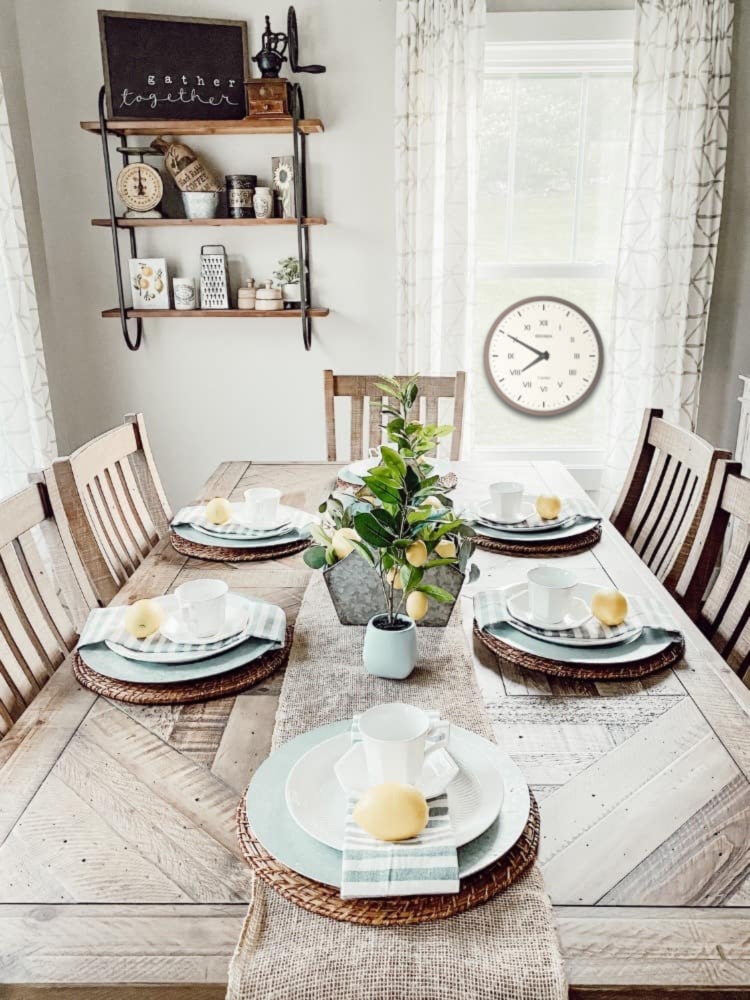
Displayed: 7 h 50 min
